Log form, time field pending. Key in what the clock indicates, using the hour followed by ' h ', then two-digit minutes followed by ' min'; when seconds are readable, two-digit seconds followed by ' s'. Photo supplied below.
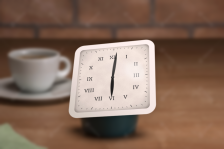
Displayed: 6 h 01 min
